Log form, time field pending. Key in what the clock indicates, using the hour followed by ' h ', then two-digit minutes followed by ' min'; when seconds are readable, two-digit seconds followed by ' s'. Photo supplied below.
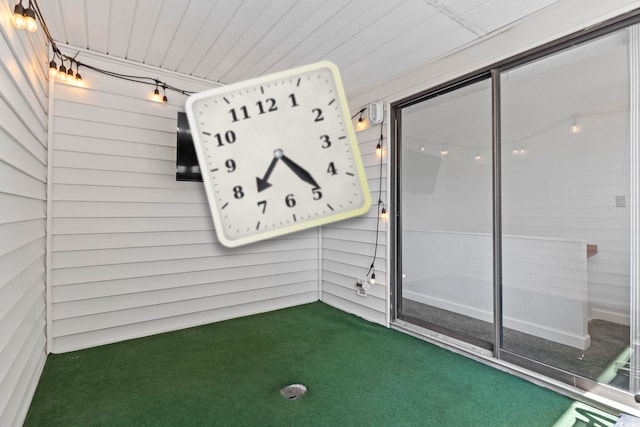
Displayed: 7 h 24 min
